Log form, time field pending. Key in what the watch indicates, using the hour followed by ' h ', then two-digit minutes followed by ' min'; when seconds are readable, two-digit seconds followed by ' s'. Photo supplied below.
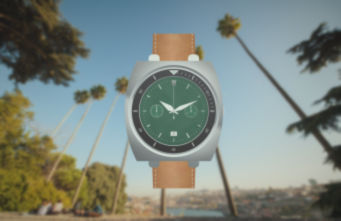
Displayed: 10 h 11 min
